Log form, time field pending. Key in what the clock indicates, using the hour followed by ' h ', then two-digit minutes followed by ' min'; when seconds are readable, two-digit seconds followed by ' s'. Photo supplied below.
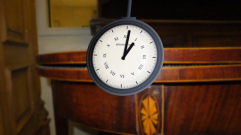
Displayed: 1 h 01 min
